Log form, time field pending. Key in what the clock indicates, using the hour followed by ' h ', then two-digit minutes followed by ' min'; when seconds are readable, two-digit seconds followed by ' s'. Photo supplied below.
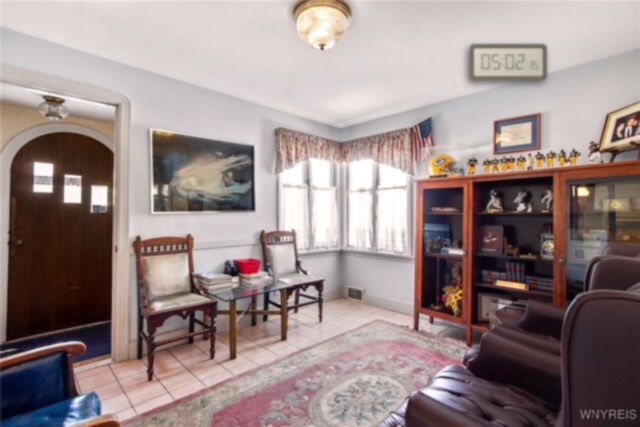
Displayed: 5 h 02 min
